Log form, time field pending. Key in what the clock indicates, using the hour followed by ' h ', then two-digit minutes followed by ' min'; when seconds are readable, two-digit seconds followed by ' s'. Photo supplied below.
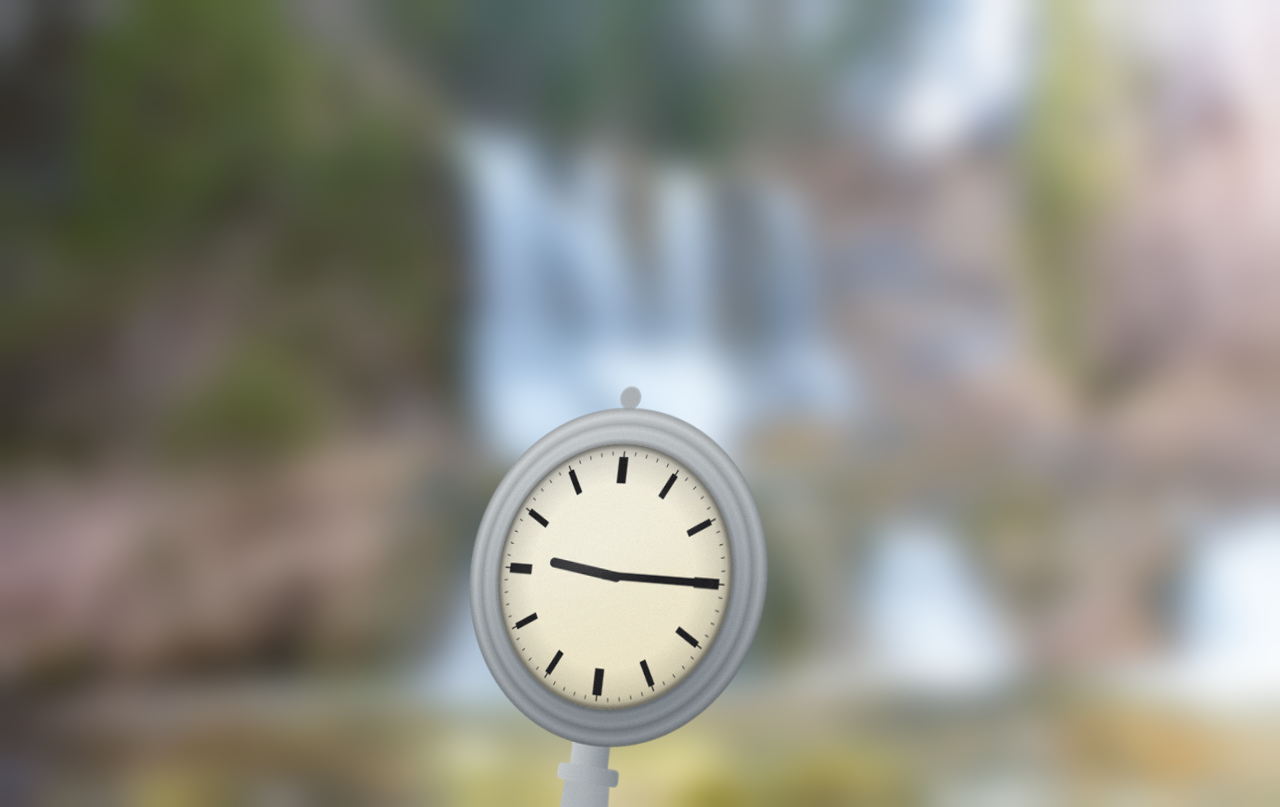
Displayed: 9 h 15 min
